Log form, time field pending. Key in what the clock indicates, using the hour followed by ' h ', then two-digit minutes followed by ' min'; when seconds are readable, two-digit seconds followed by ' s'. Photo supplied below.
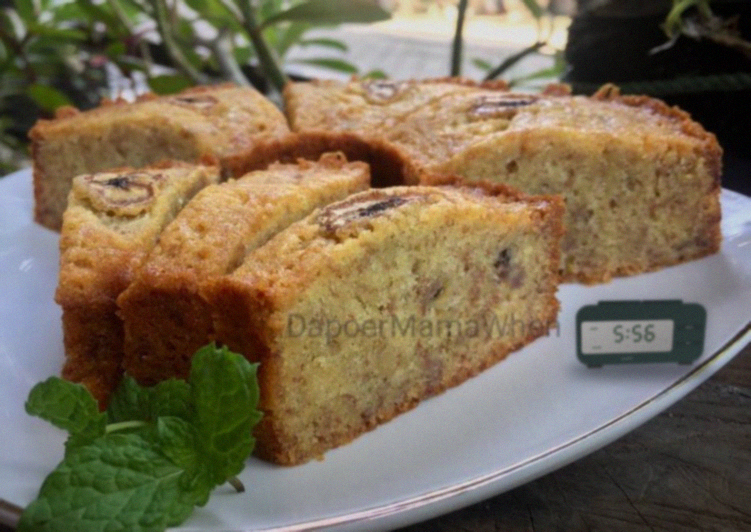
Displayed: 5 h 56 min
